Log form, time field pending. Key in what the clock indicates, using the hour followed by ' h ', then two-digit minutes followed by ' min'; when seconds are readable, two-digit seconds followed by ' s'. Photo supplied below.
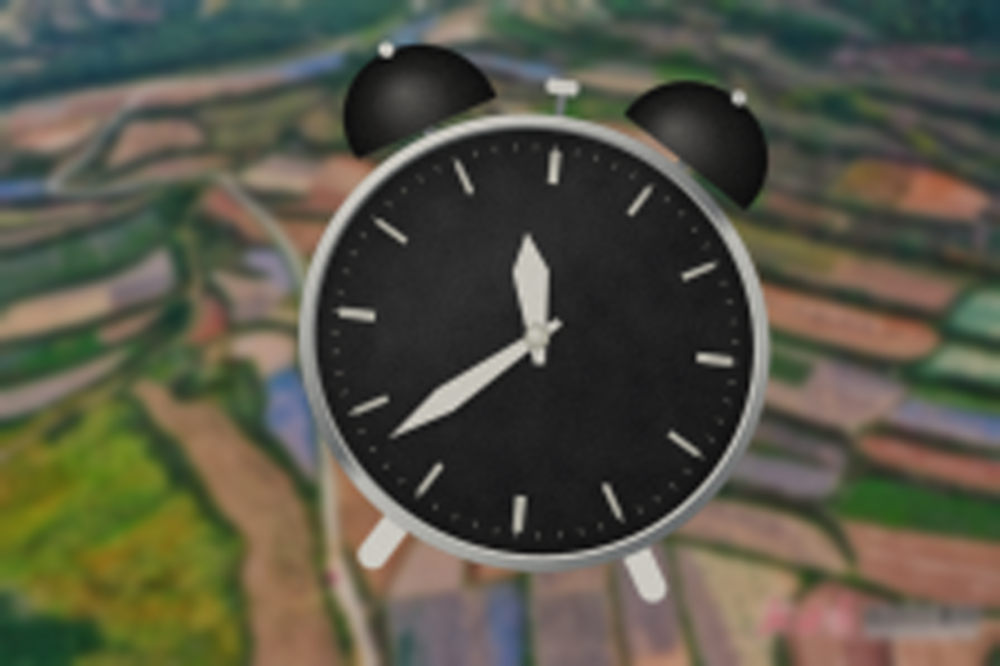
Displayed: 11 h 38 min
